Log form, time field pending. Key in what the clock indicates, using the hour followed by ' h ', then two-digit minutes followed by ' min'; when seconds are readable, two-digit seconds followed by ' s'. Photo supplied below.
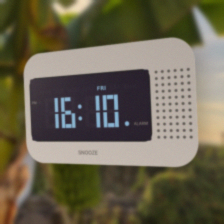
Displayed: 16 h 10 min
